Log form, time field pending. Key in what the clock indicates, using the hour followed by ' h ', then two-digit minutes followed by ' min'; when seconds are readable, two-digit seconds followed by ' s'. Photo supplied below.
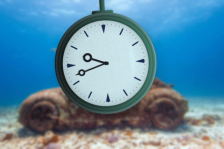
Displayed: 9 h 42 min
